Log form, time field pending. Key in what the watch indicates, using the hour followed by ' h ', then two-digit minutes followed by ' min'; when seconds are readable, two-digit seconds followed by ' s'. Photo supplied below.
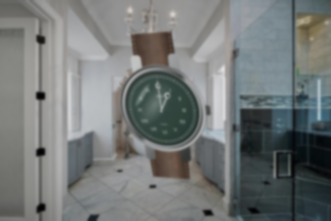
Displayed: 1 h 00 min
